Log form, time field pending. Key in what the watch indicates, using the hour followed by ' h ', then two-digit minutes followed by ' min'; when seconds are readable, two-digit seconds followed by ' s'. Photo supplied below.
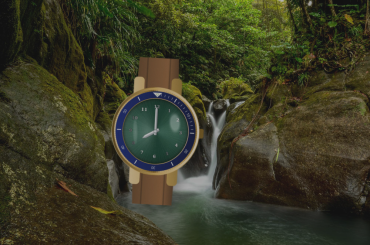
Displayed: 8 h 00 min
